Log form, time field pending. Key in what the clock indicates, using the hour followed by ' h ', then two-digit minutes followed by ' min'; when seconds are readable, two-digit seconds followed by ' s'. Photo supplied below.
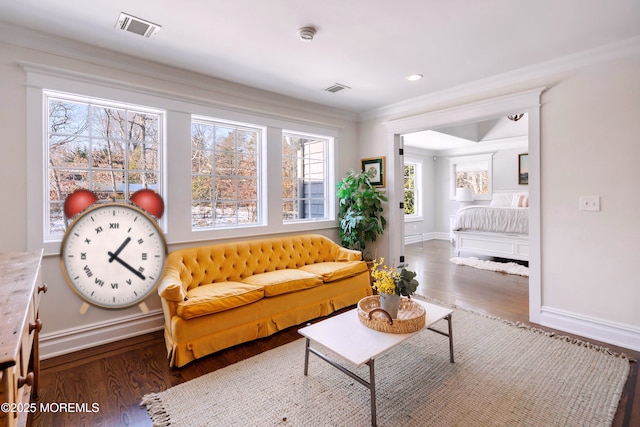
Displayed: 1 h 21 min
